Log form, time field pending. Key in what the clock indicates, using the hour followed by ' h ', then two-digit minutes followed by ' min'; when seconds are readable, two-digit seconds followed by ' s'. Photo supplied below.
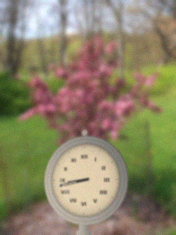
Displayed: 8 h 43 min
